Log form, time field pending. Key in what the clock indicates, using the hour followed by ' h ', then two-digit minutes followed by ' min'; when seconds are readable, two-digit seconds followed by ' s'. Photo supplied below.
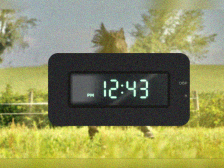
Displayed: 12 h 43 min
